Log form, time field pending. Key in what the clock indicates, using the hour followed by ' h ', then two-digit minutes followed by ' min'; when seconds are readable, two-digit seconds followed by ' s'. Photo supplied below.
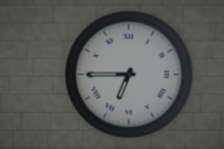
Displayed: 6 h 45 min
